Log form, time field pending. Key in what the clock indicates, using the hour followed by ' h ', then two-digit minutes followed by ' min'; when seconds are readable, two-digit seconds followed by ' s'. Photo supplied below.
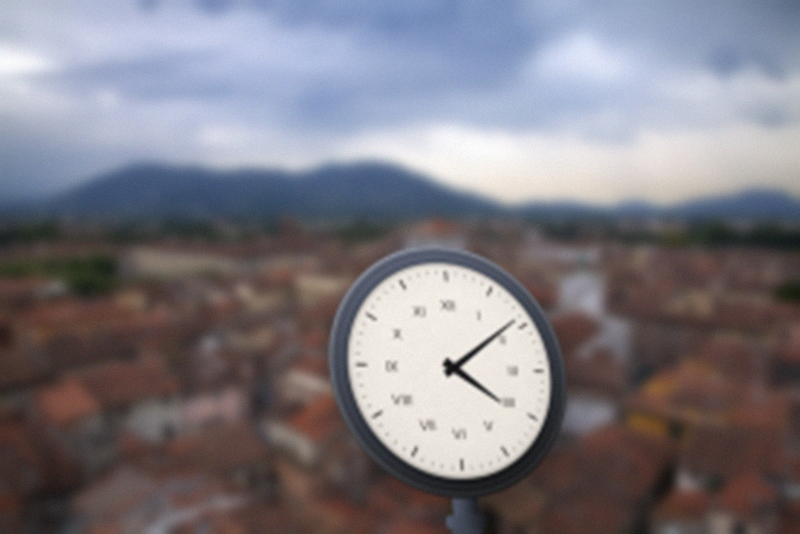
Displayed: 4 h 09 min
